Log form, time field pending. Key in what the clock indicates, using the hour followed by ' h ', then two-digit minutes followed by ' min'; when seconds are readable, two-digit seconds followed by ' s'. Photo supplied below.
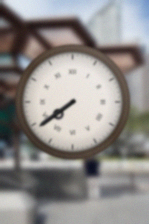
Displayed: 7 h 39 min
